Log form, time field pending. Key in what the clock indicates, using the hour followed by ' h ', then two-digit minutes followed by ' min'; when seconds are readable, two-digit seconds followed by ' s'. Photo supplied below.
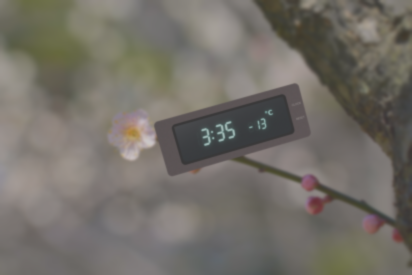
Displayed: 3 h 35 min
